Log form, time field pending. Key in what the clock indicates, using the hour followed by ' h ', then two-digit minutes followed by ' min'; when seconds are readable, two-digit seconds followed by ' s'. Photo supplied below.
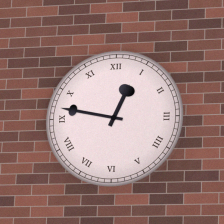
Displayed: 12 h 47 min
